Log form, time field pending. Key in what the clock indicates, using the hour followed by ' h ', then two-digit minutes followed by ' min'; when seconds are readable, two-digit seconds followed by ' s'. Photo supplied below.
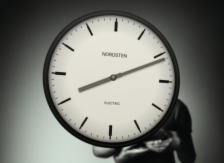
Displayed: 8 h 11 min
